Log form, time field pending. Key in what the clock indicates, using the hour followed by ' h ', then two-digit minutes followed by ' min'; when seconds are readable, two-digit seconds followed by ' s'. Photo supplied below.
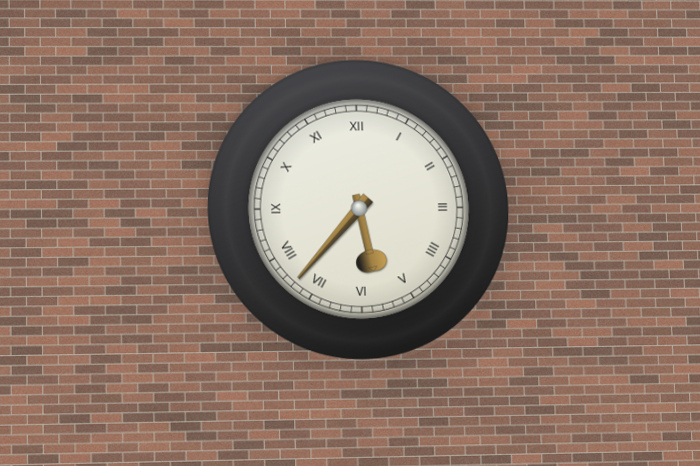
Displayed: 5 h 37 min
